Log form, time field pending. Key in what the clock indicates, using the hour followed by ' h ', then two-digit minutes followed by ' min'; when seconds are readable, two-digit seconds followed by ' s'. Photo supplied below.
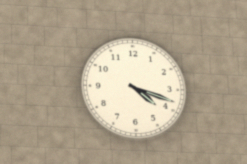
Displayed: 4 h 18 min
